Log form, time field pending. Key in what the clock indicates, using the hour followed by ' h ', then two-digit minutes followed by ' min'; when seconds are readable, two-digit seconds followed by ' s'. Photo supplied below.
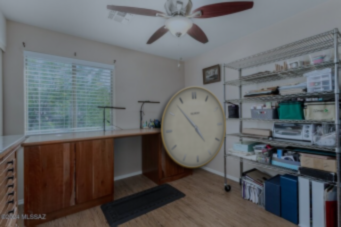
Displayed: 4 h 53 min
